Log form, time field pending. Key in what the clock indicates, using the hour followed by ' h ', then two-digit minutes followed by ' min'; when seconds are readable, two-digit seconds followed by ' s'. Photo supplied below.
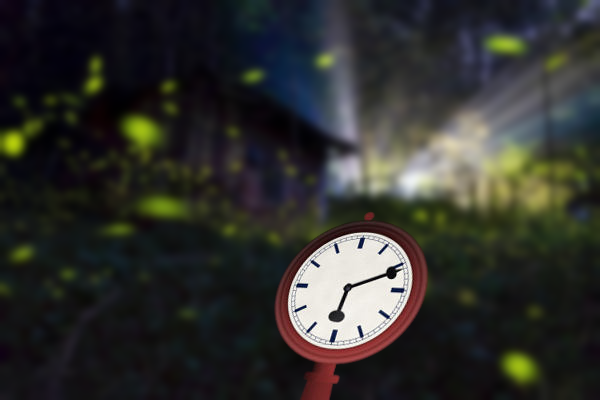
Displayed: 6 h 11 min
